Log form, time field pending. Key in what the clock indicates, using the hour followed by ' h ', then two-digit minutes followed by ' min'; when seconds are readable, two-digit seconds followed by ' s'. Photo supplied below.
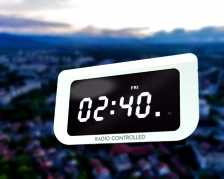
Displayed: 2 h 40 min
